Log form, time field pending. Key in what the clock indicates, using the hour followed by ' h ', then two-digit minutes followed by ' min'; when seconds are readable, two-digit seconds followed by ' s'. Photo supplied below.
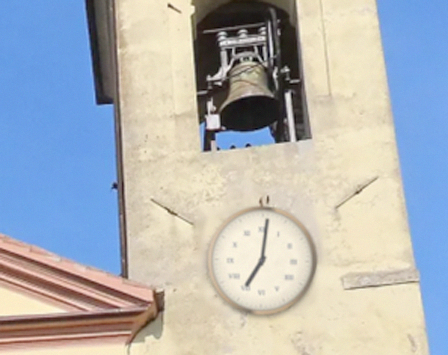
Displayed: 7 h 01 min
